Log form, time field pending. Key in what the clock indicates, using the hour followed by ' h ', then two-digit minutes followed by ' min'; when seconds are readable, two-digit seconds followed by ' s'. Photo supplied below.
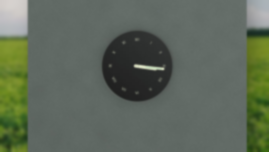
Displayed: 3 h 16 min
